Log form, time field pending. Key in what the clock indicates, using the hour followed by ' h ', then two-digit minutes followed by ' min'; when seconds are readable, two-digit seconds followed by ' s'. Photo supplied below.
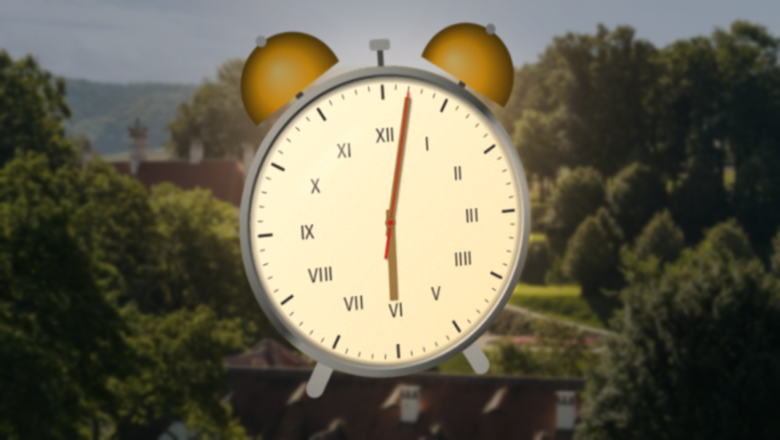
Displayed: 6 h 02 min 02 s
